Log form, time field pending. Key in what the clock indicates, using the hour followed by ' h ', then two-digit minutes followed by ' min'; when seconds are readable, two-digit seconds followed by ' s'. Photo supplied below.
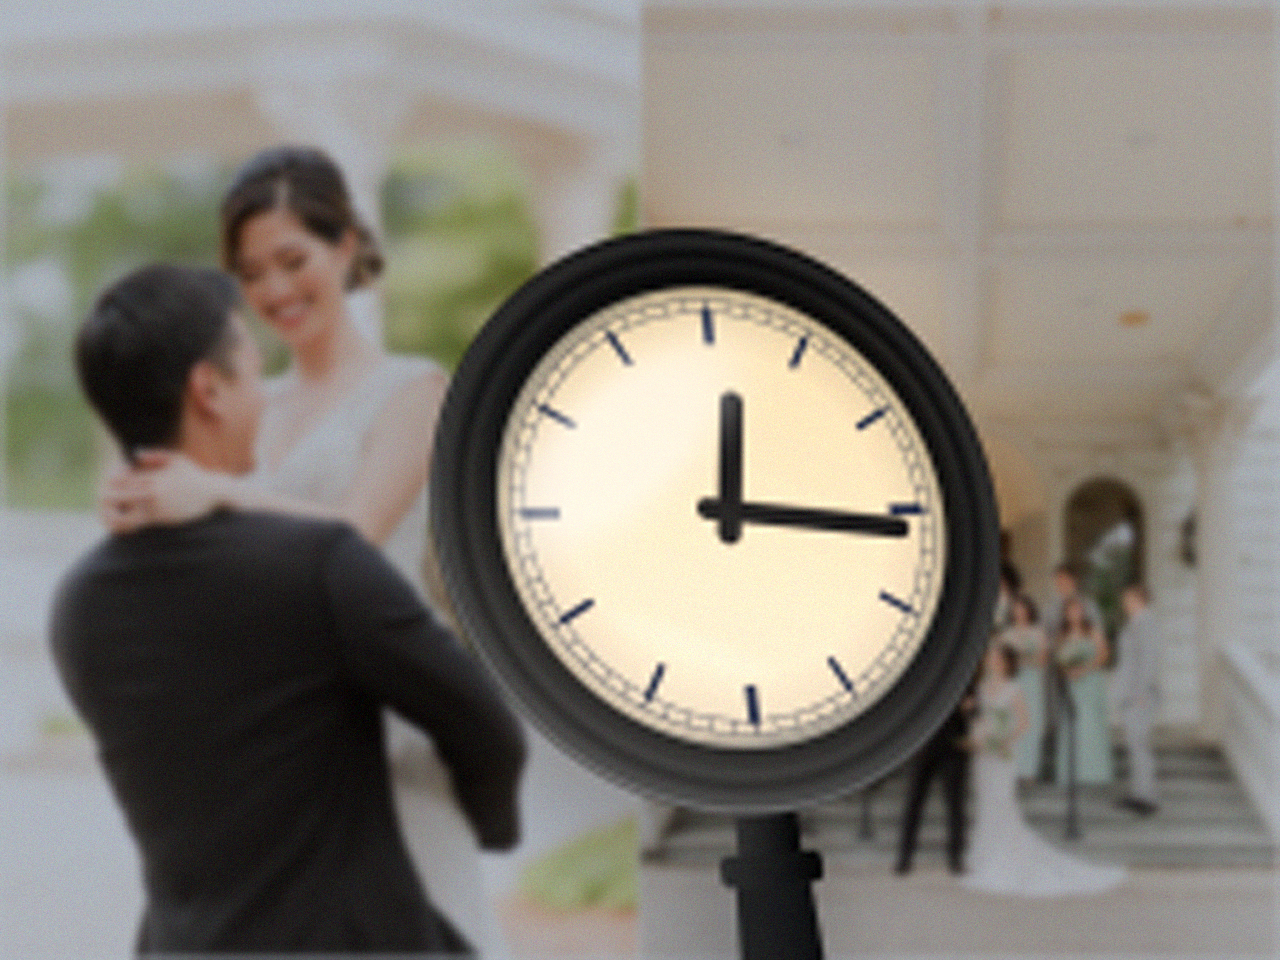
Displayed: 12 h 16 min
